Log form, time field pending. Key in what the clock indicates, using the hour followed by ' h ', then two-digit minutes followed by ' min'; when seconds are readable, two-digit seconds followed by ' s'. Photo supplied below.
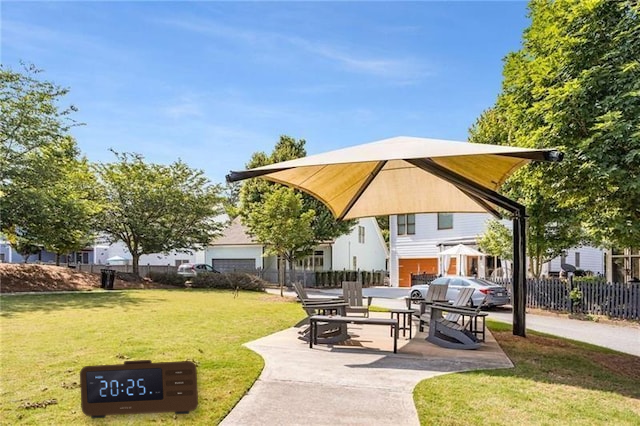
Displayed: 20 h 25 min
